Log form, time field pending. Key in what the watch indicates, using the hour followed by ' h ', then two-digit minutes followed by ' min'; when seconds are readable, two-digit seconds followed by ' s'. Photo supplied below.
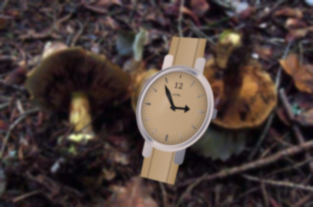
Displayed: 2 h 54 min
